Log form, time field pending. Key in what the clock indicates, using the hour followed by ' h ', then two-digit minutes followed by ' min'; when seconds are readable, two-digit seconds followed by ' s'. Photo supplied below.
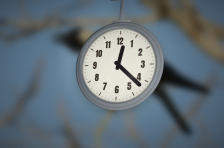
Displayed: 12 h 22 min
